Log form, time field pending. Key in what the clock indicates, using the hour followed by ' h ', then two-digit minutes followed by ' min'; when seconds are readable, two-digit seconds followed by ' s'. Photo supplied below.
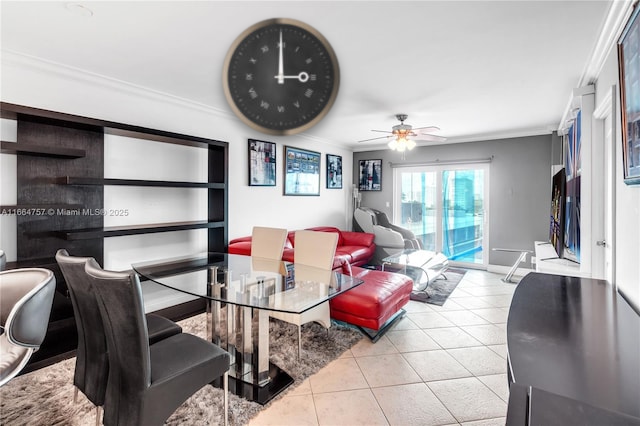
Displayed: 3 h 00 min
